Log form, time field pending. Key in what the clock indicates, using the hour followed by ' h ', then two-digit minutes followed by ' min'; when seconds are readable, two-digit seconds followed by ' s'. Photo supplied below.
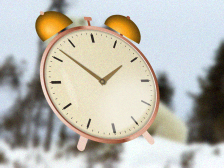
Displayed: 1 h 52 min
